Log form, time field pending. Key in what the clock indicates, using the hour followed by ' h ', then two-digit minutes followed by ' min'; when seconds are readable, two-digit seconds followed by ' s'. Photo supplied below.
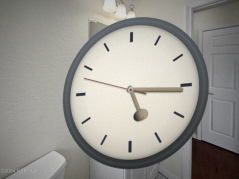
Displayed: 5 h 15 min 48 s
